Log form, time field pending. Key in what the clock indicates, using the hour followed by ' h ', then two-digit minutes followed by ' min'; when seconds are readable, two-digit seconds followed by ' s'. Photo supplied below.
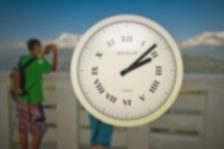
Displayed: 2 h 08 min
